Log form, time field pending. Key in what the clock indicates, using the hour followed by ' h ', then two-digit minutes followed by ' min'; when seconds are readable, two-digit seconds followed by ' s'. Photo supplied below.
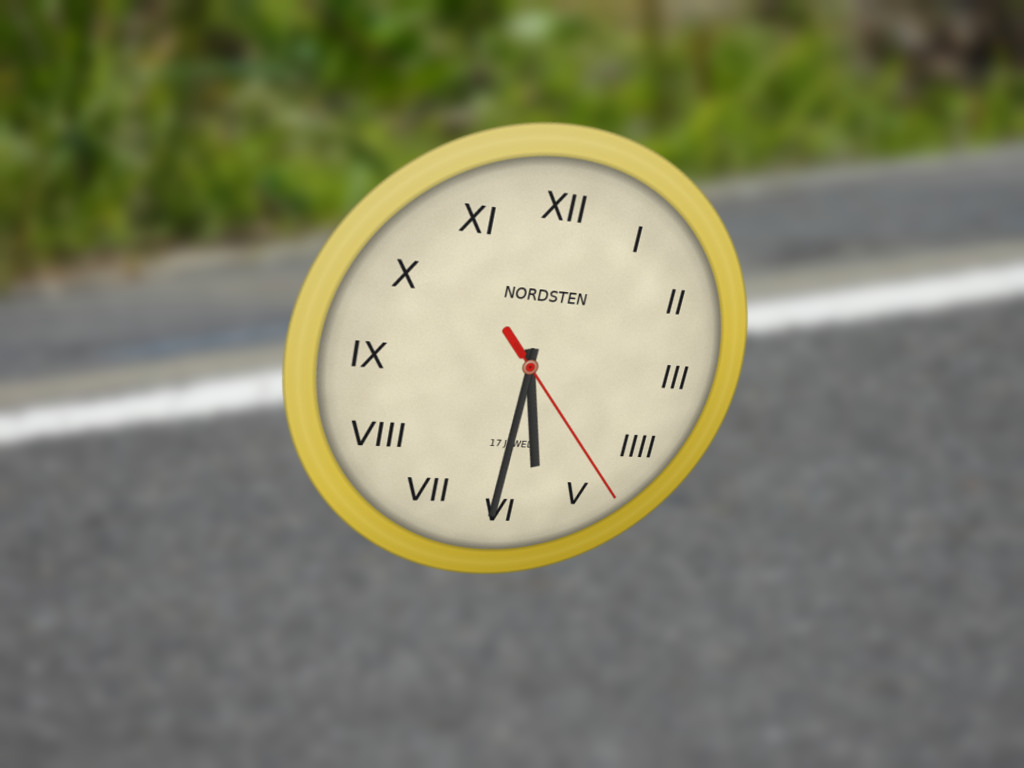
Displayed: 5 h 30 min 23 s
